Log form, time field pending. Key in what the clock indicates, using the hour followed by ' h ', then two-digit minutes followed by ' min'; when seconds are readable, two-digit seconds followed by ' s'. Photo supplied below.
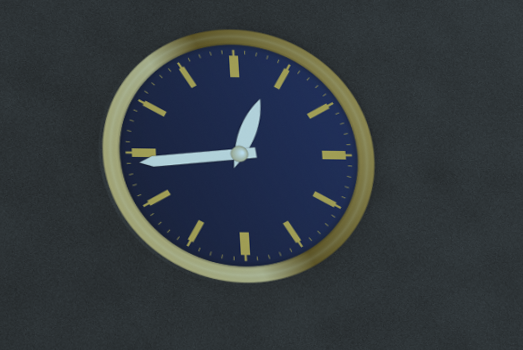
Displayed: 12 h 44 min
